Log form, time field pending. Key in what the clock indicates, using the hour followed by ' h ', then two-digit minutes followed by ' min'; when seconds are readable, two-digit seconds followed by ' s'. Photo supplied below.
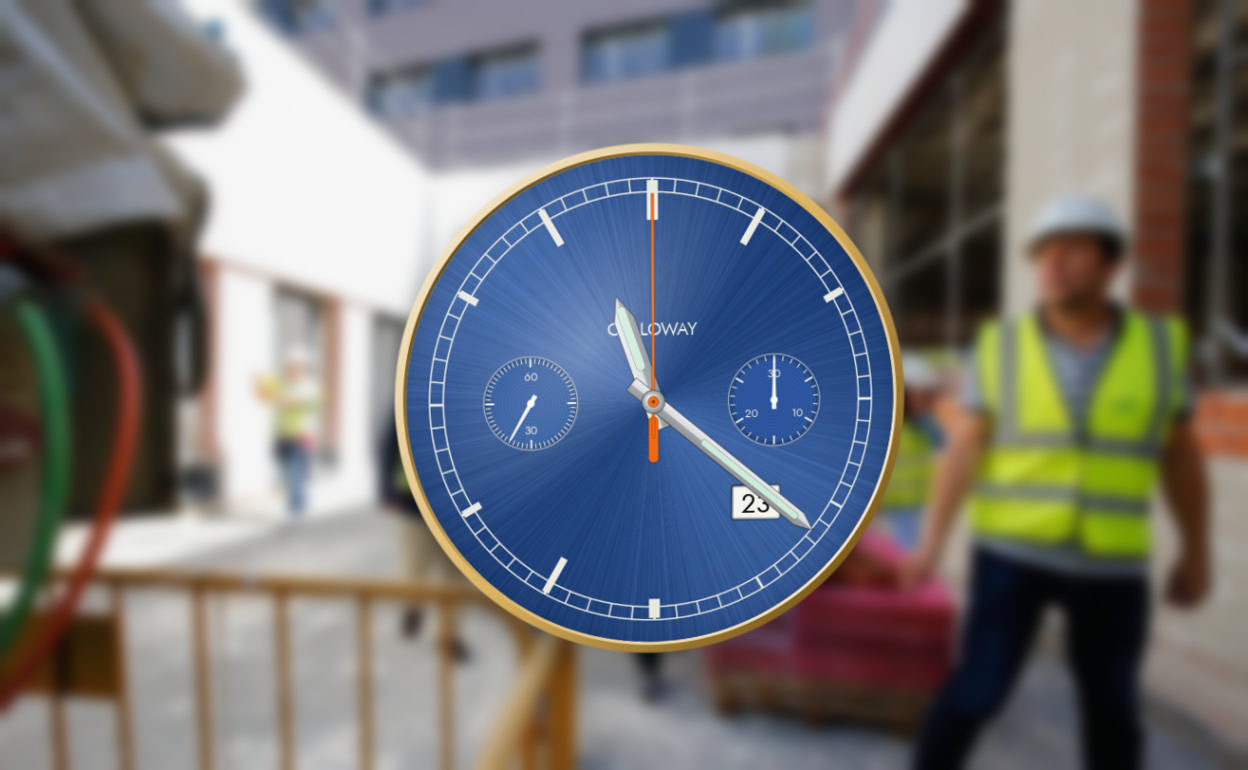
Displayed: 11 h 21 min 35 s
